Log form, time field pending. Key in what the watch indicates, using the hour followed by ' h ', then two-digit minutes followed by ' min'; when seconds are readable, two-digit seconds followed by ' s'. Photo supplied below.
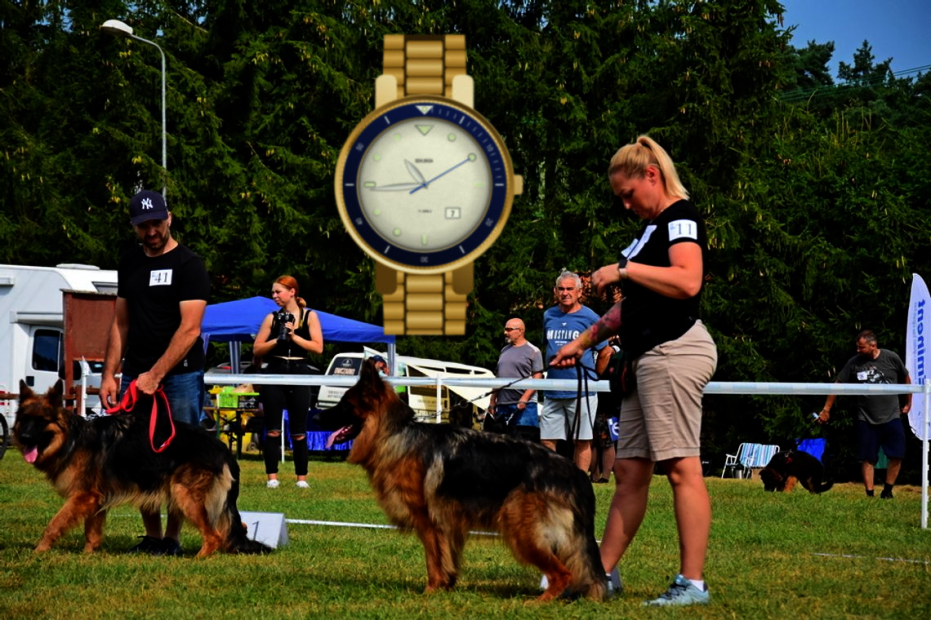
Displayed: 10 h 44 min 10 s
